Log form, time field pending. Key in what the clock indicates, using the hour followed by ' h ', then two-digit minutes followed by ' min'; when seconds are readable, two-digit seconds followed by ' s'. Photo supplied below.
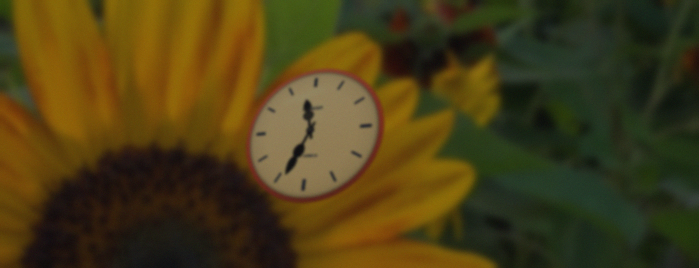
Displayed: 11 h 34 min
